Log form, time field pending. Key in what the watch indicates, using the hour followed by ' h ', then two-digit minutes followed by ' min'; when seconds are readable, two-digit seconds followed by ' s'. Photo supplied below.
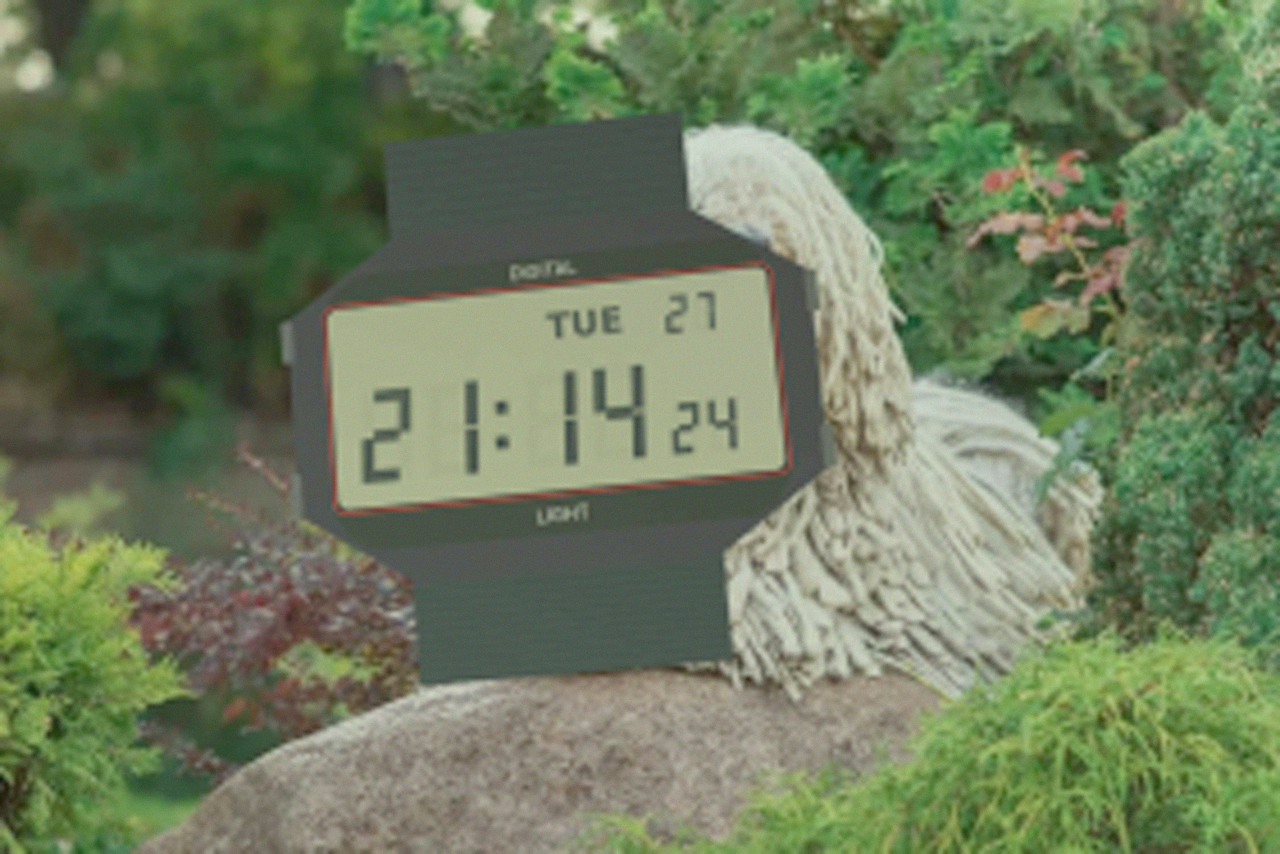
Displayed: 21 h 14 min 24 s
